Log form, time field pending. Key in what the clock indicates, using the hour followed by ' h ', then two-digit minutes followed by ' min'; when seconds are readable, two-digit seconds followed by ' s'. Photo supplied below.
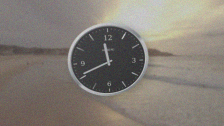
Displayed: 11 h 41 min
